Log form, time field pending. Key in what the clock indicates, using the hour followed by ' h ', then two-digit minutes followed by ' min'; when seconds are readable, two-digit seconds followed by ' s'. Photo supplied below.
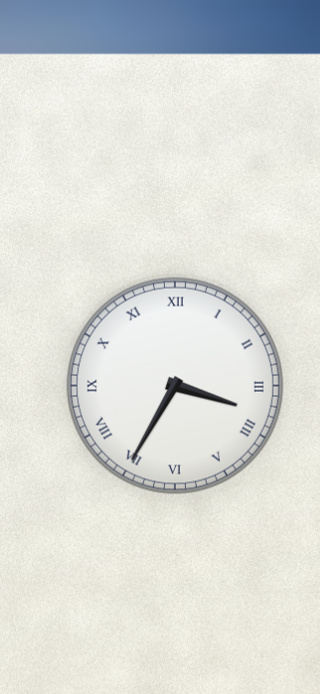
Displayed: 3 h 35 min
